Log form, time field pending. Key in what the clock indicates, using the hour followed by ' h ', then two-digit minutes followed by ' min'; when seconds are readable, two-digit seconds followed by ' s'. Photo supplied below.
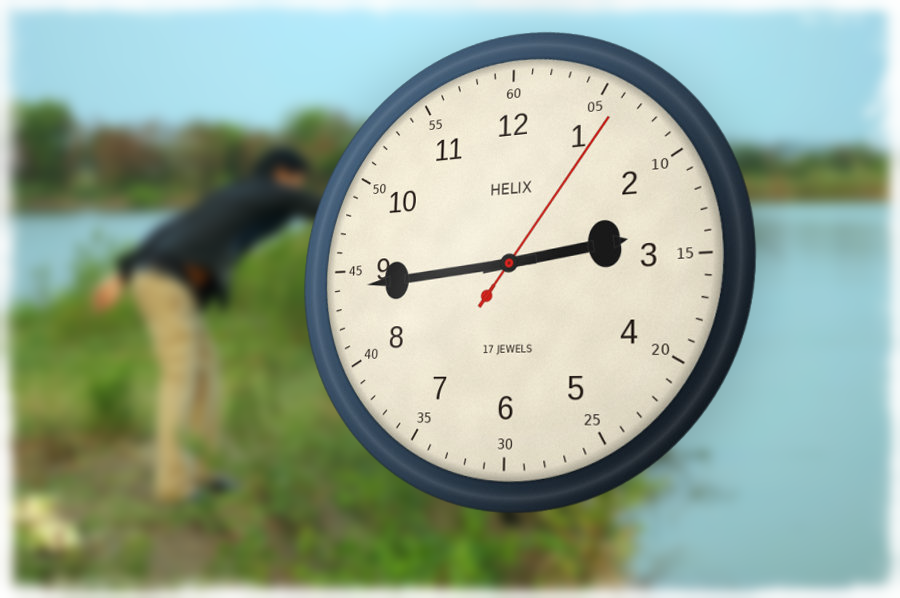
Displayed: 2 h 44 min 06 s
